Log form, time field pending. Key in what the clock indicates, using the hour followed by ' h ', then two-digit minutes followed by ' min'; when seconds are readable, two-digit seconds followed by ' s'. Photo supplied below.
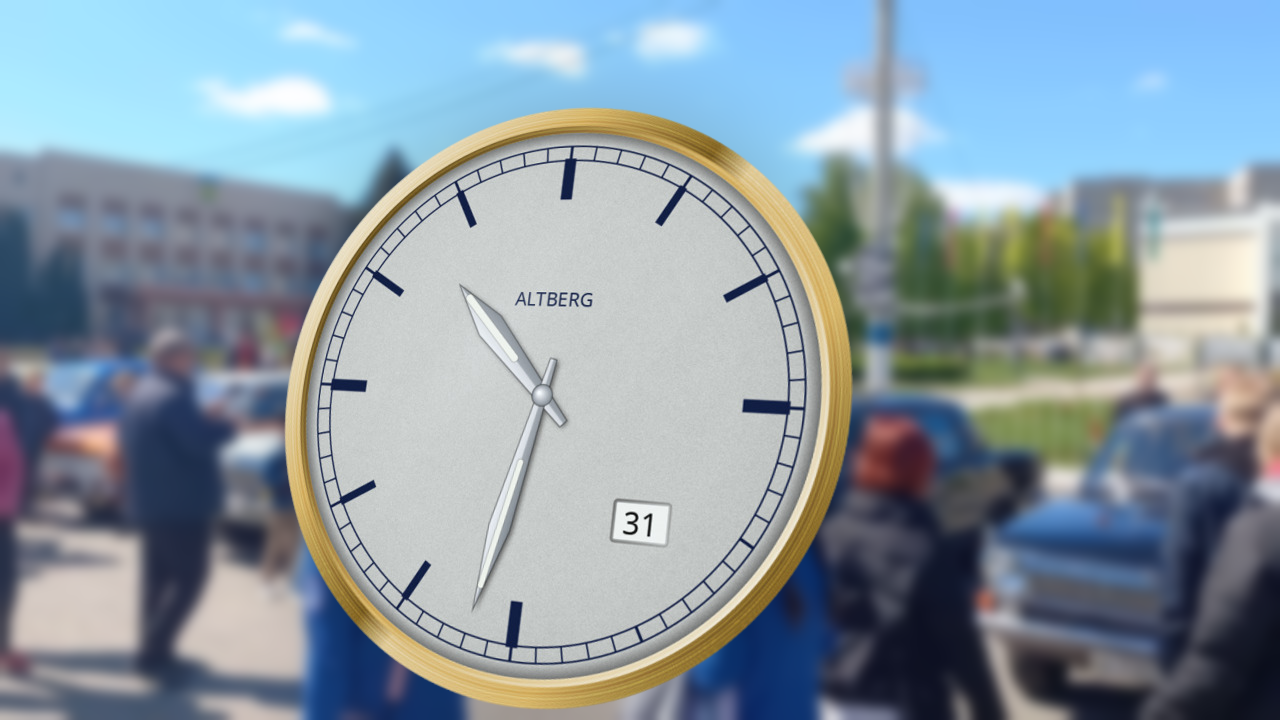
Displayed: 10 h 32 min
